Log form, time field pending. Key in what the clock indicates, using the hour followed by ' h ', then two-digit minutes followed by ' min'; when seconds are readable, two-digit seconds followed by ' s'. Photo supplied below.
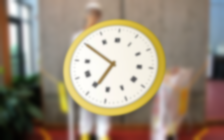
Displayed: 6 h 50 min
